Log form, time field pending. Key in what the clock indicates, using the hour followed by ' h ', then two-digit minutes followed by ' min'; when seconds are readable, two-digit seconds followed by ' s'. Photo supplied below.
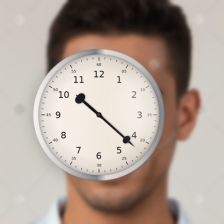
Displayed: 10 h 22 min
